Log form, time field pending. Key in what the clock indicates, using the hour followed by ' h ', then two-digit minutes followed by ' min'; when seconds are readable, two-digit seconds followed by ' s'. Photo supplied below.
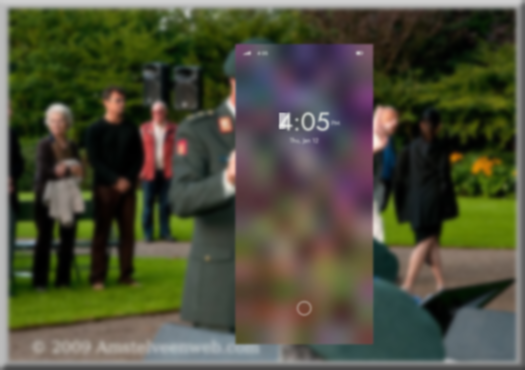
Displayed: 4 h 05 min
